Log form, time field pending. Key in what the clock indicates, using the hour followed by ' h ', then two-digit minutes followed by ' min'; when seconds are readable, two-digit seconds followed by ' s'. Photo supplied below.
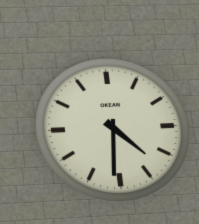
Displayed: 4 h 31 min
